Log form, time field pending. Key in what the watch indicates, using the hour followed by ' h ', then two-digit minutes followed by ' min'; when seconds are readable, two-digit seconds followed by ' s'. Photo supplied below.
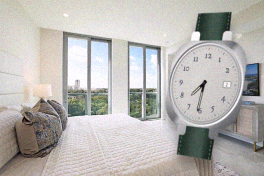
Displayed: 7 h 31 min
